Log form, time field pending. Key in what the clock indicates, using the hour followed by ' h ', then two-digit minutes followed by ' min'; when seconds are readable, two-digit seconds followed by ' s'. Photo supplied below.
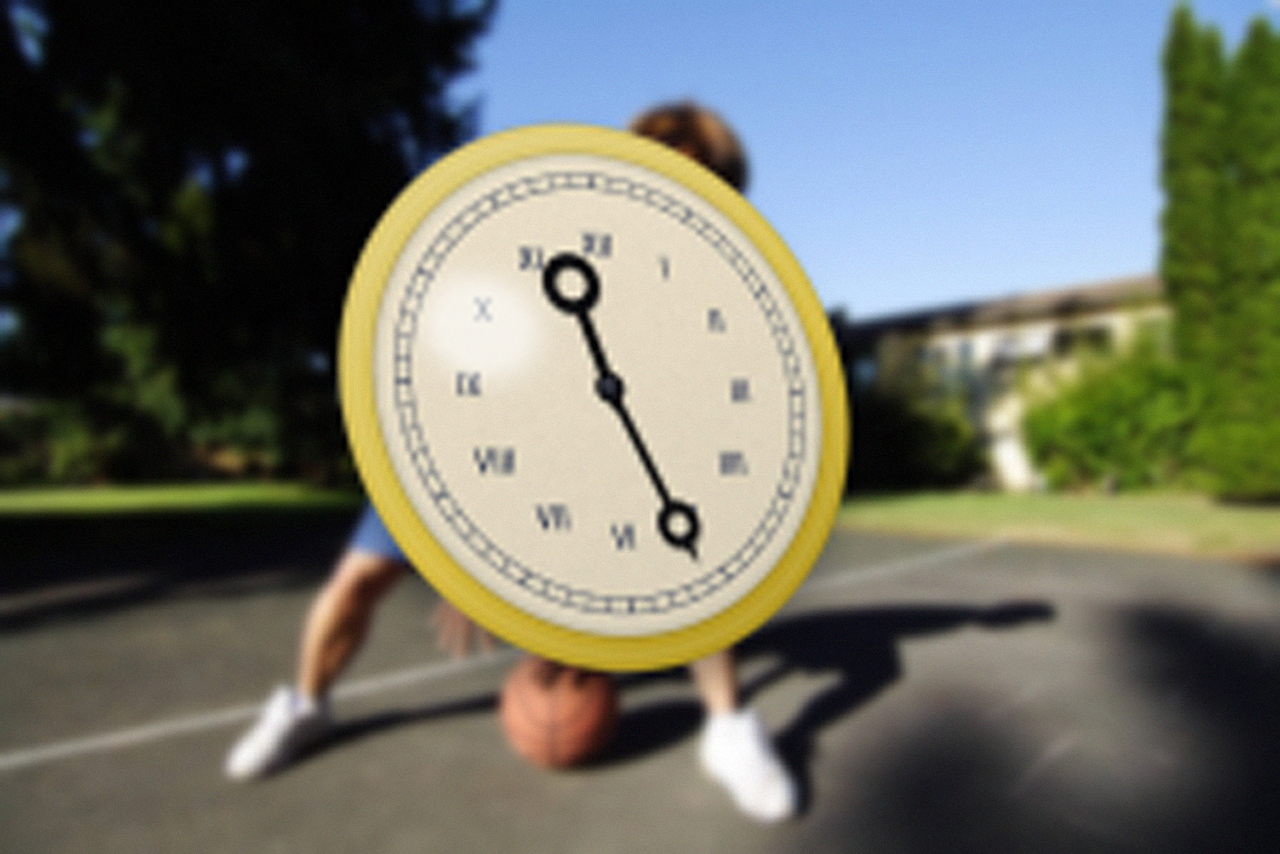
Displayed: 11 h 26 min
